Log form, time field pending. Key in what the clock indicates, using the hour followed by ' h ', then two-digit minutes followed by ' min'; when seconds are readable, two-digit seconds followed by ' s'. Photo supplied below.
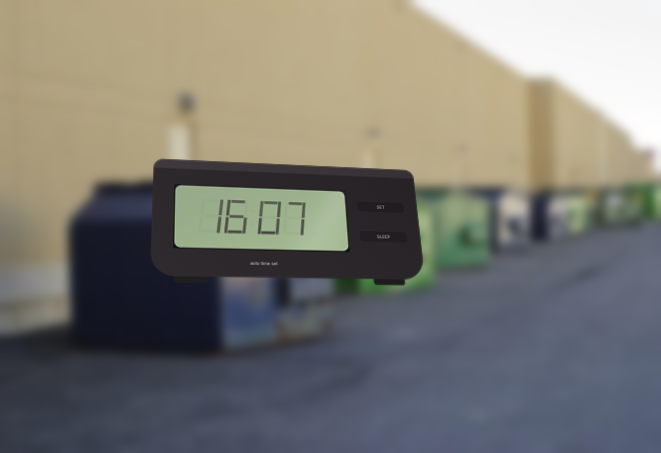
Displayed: 16 h 07 min
